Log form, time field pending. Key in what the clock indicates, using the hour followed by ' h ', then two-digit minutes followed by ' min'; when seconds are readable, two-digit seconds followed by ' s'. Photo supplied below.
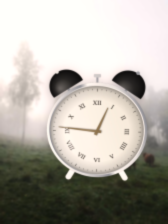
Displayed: 12 h 46 min
